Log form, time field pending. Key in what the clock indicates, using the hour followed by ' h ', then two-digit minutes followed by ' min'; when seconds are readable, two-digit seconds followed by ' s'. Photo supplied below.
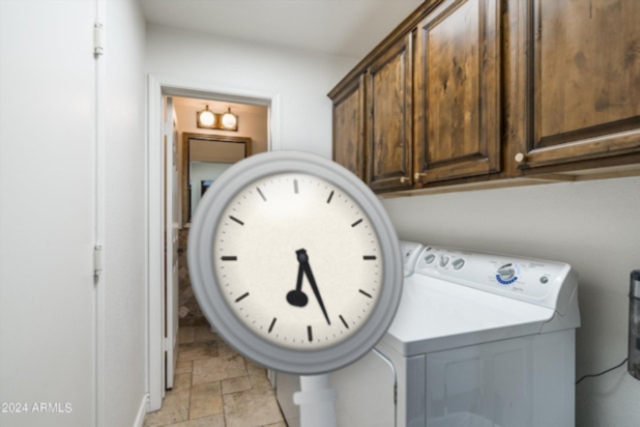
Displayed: 6 h 27 min
